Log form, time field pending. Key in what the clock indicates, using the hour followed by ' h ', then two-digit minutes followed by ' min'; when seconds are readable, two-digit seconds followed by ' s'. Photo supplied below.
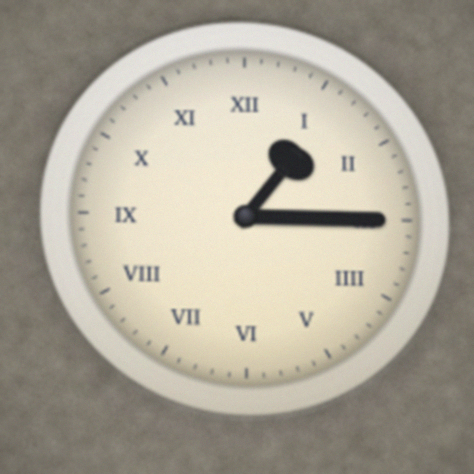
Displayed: 1 h 15 min
